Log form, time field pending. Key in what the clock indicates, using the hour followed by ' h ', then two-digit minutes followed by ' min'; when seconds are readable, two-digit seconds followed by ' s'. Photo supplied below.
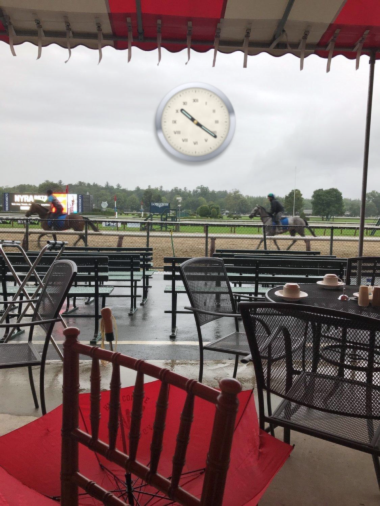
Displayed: 10 h 21 min
